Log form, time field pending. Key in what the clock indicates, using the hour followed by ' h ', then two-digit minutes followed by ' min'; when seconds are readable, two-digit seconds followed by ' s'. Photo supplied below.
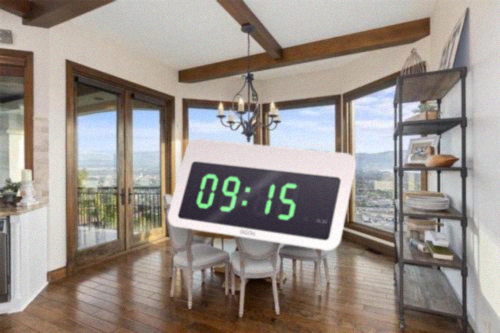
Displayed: 9 h 15 min
